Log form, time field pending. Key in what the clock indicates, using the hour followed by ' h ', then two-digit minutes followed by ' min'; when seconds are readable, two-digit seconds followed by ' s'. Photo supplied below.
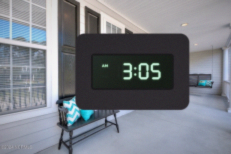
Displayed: 3 h 05 min
